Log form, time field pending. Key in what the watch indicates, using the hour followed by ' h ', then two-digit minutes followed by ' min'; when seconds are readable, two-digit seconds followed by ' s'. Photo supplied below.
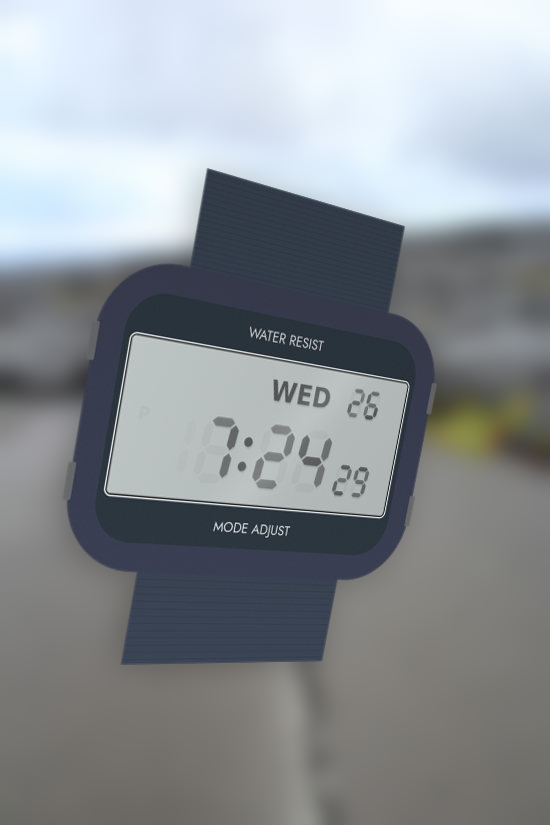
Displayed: 7 h 24 min 29 s
